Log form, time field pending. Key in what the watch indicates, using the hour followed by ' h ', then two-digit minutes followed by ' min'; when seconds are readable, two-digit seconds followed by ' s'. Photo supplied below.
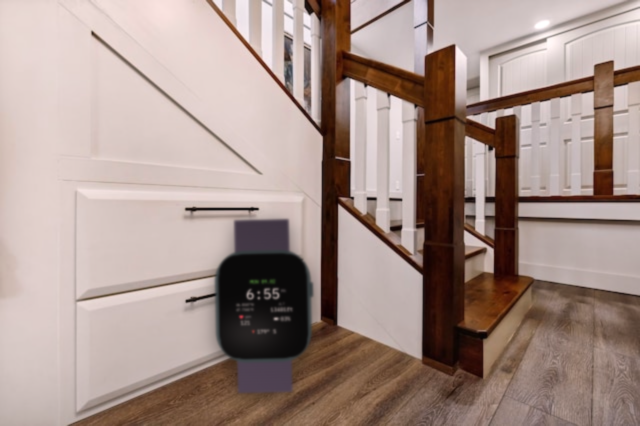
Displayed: 6 h 55 min
